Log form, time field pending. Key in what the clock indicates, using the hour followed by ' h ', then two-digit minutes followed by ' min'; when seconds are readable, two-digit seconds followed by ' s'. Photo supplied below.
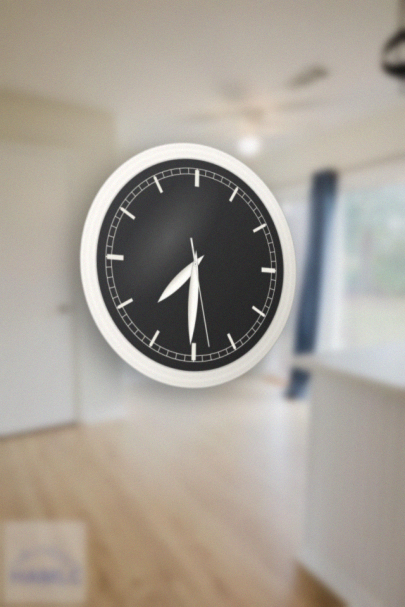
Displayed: 7 h 30 min 28 s
